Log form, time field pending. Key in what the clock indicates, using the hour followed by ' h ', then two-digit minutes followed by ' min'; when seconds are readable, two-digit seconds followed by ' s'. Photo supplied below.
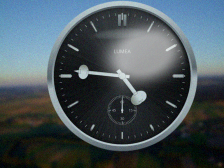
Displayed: 4 h 46 min
